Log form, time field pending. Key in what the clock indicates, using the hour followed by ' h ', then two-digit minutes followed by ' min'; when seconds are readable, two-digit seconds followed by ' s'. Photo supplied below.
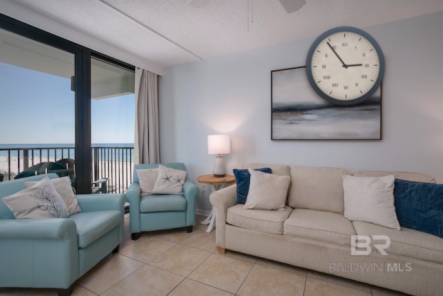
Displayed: 2 h 54 min
